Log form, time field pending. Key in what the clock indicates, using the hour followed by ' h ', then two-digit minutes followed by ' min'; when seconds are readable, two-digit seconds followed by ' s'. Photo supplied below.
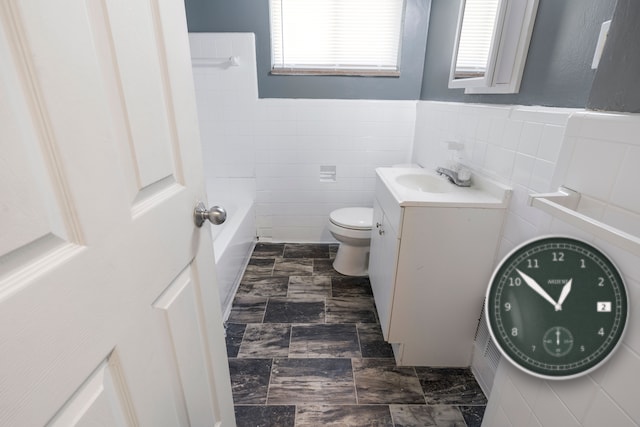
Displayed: 12 h 52 min
